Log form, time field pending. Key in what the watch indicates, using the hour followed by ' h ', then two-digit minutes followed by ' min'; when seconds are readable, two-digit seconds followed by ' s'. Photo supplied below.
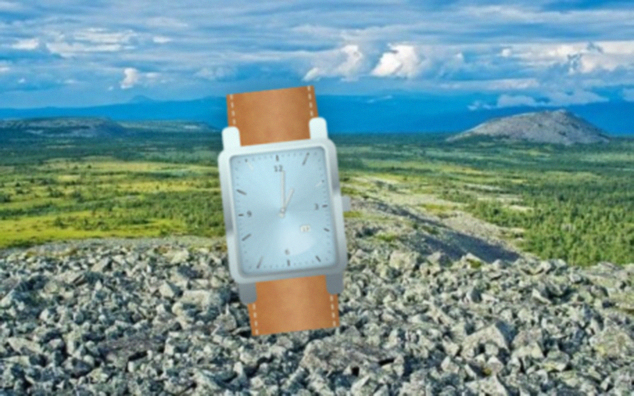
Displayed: 1 h 01 min
